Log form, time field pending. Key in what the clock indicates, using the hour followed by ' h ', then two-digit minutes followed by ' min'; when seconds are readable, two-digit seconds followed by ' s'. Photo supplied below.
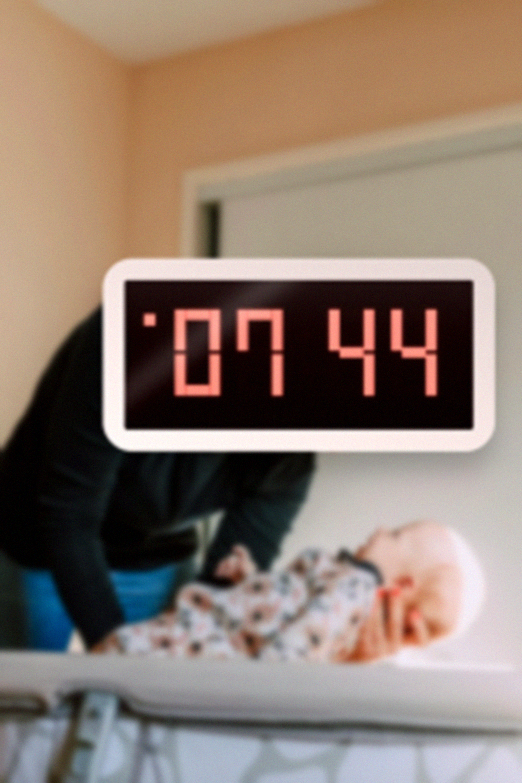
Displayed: 7 h 44 min
